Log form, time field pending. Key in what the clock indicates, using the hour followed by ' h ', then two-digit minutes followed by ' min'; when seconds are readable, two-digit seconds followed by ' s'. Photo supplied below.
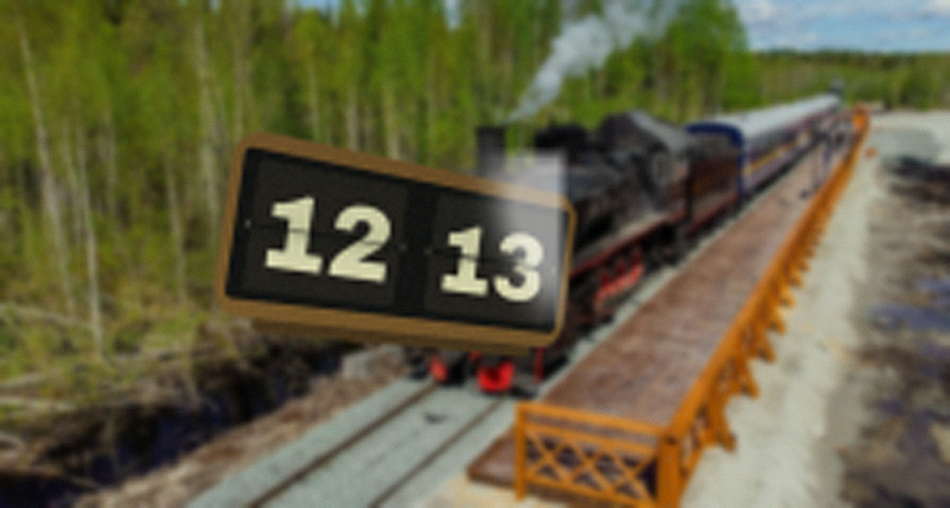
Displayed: 12 h 13 min
